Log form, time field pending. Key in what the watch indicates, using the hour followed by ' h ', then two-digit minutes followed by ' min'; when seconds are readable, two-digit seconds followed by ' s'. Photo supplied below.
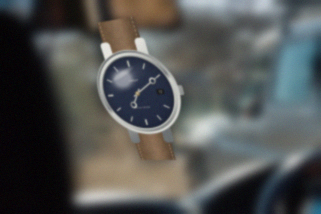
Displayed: 7 h 10 min
